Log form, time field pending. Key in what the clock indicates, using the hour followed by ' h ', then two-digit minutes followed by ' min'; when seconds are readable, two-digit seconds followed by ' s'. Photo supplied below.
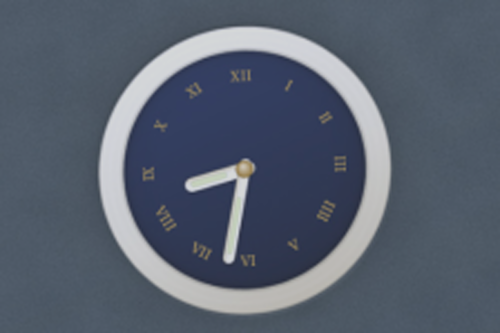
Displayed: 8 h 32 min
